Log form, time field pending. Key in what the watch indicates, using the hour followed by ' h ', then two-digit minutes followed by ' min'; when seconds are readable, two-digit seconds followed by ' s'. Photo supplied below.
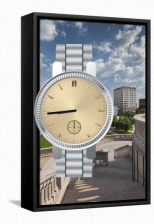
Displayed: 8 h 44 min
